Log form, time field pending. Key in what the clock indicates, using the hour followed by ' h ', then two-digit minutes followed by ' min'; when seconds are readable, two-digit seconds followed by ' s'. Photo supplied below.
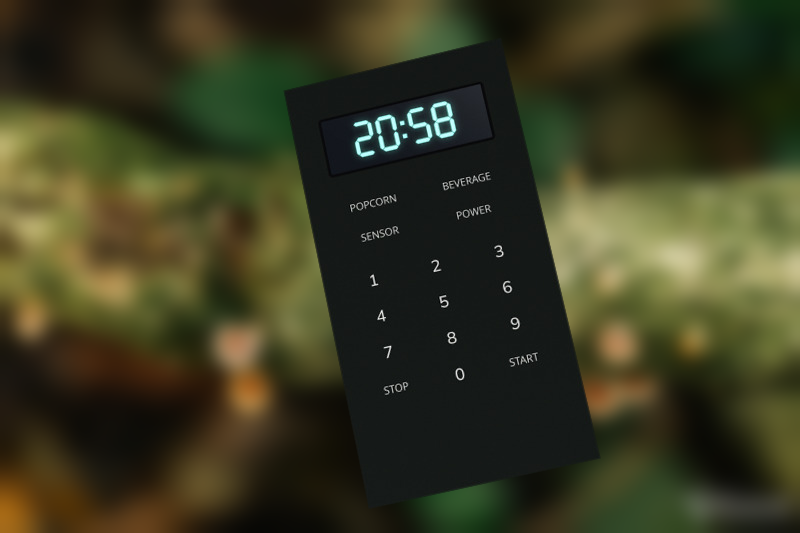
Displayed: 20 h 58 min
